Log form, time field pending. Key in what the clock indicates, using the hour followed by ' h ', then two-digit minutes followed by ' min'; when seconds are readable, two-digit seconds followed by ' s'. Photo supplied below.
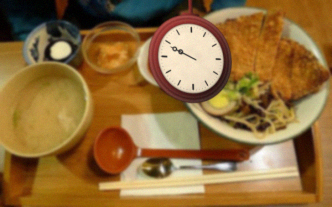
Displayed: 9 h 49 min
